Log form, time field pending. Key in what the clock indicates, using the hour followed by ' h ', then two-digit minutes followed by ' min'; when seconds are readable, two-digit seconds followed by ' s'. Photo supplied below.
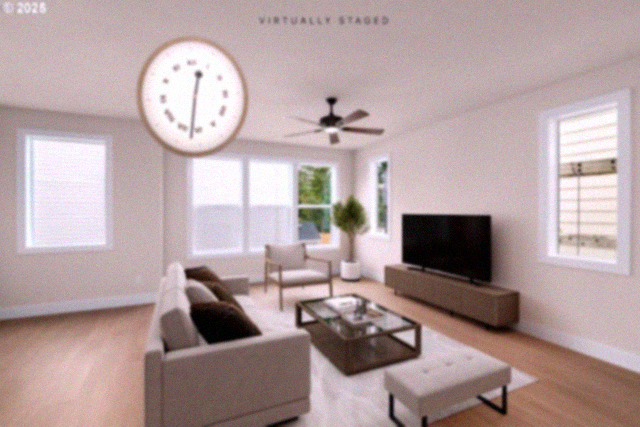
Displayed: 12 h 32 min
